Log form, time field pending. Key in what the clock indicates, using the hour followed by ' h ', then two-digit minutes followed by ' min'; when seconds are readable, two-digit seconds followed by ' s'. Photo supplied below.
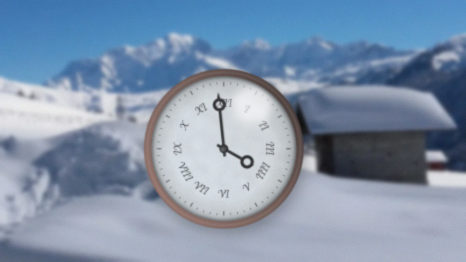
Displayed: 3 h 59 min
